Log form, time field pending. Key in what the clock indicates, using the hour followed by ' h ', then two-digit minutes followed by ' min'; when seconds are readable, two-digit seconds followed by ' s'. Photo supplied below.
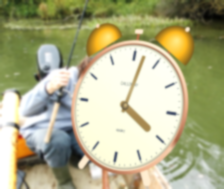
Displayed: 4 h 02 min
